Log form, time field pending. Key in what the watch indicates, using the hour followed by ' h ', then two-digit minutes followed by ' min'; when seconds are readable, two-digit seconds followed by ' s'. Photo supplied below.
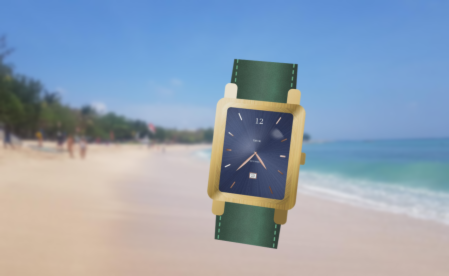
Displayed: 4 h 37 min
